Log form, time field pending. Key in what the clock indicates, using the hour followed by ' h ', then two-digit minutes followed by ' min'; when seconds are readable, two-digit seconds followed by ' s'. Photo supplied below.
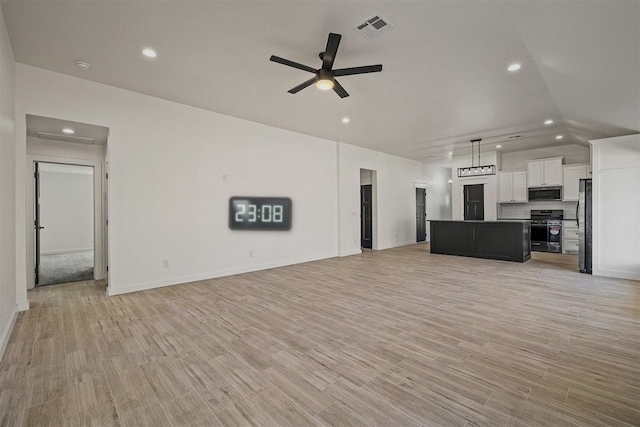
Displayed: 23 h 08 min
